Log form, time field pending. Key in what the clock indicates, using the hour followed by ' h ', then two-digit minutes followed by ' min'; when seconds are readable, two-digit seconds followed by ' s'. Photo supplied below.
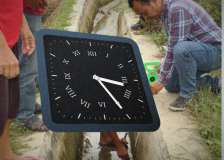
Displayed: 3 h 25 min
